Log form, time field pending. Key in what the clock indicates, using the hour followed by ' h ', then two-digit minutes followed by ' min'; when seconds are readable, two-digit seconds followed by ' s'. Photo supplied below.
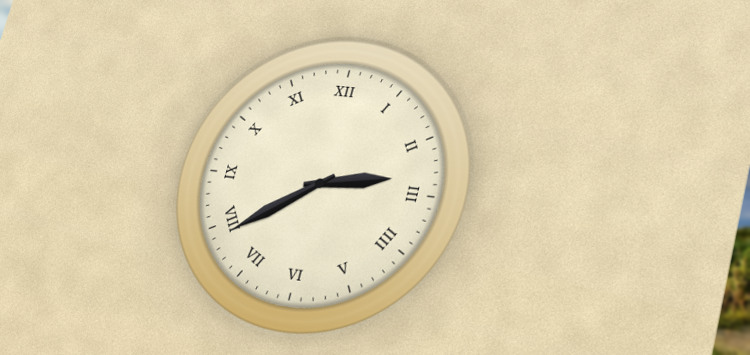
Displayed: 2 h 39 min
